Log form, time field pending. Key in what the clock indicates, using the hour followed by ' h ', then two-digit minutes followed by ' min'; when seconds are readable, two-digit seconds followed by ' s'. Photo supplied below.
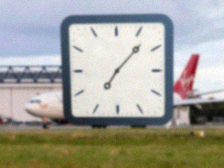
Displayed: 7 h 07 min
